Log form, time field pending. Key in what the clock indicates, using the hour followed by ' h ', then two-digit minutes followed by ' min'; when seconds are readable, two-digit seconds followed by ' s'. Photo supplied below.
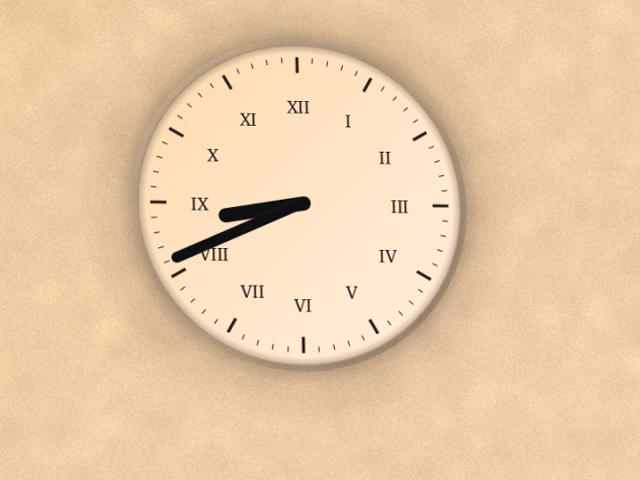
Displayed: 8 h 41 min
